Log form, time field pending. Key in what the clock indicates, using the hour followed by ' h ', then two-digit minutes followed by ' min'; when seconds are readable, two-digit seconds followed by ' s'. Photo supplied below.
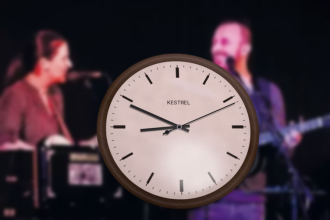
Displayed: 8 h 49 min 11 s
